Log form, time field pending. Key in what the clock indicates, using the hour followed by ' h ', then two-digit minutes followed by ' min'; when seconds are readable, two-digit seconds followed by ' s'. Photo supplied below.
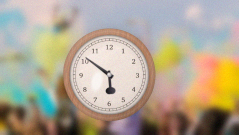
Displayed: 5 h 51 min
